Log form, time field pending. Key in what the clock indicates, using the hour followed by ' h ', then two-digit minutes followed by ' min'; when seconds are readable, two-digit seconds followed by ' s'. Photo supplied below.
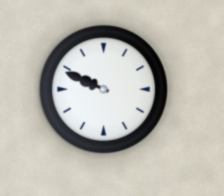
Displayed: 9 h 49 min
